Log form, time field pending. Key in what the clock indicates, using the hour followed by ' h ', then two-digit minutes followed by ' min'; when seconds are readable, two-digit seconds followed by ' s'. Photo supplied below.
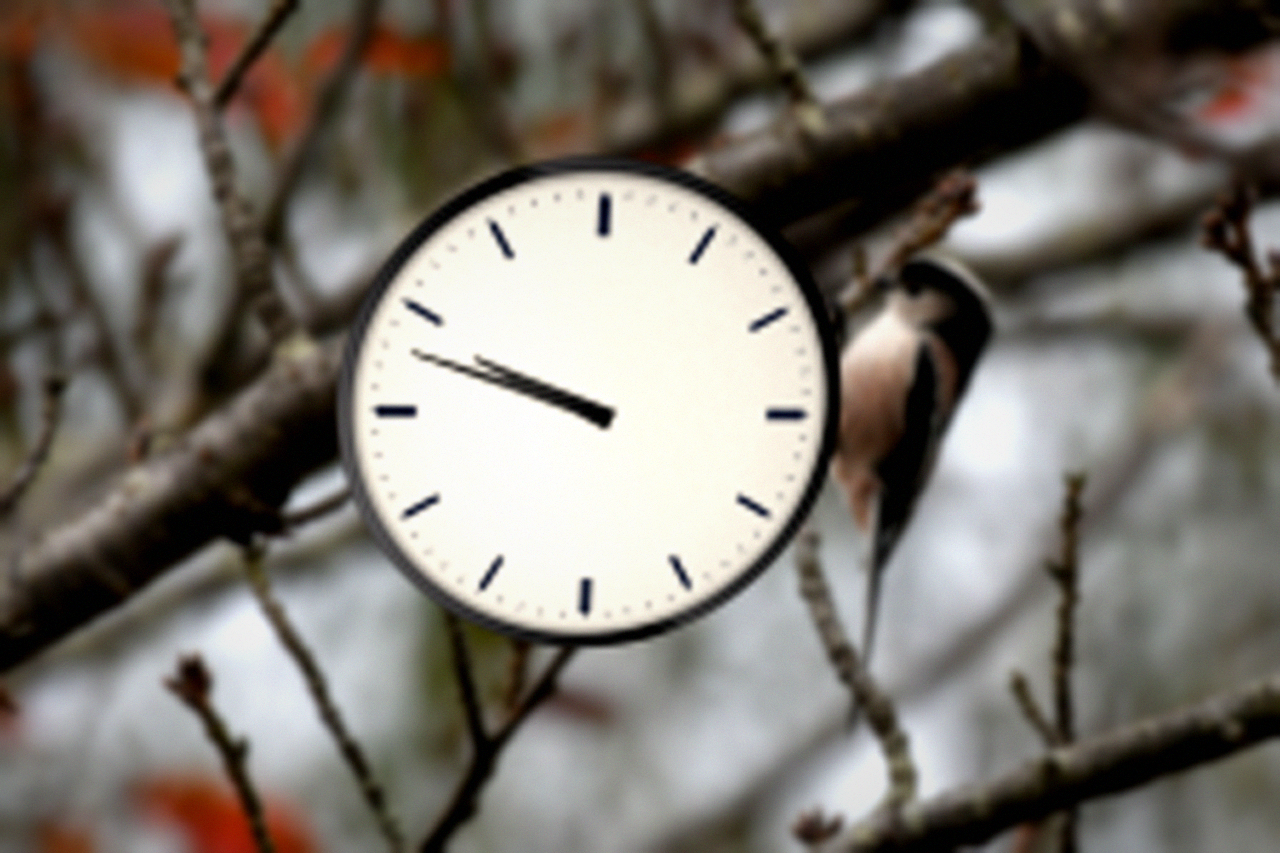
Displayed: 9 h 48 min
